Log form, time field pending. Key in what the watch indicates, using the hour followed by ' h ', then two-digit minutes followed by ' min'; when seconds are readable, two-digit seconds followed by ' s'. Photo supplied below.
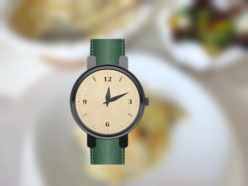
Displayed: 12 h 11 min
